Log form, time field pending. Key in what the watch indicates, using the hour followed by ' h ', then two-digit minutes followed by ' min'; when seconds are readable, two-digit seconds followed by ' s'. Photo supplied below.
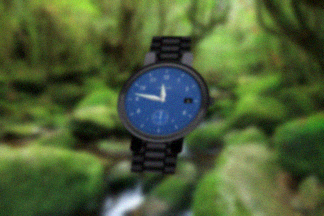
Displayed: 11 h 47 min
